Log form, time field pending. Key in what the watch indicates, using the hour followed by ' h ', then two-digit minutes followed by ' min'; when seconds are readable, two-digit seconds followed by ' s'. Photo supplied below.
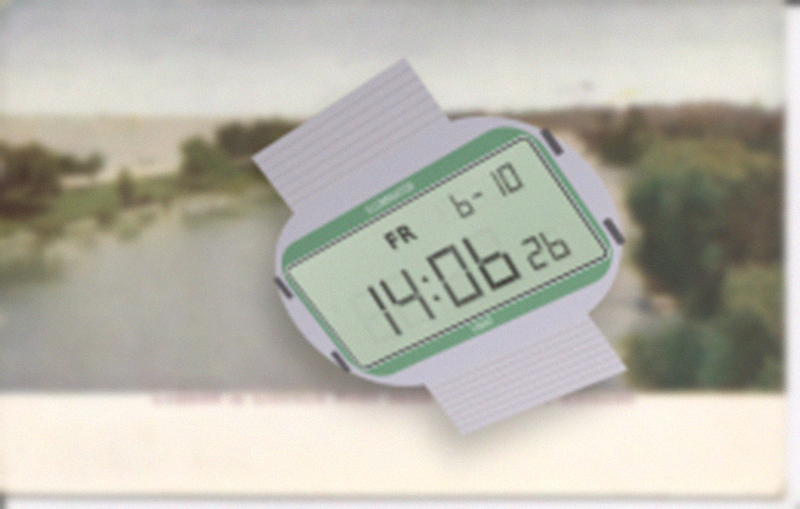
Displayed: 14 h 06 min 26 s
